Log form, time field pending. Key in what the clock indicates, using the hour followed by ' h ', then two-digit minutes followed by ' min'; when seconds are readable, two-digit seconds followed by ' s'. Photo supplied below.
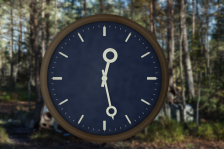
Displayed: 12 h 28 min
